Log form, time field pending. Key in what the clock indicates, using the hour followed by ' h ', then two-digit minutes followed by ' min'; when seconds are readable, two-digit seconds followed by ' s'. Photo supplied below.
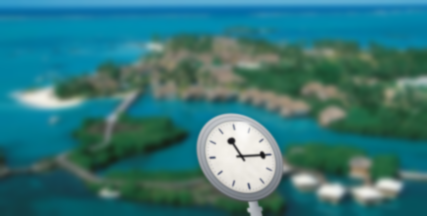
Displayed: 11 h 15 min
